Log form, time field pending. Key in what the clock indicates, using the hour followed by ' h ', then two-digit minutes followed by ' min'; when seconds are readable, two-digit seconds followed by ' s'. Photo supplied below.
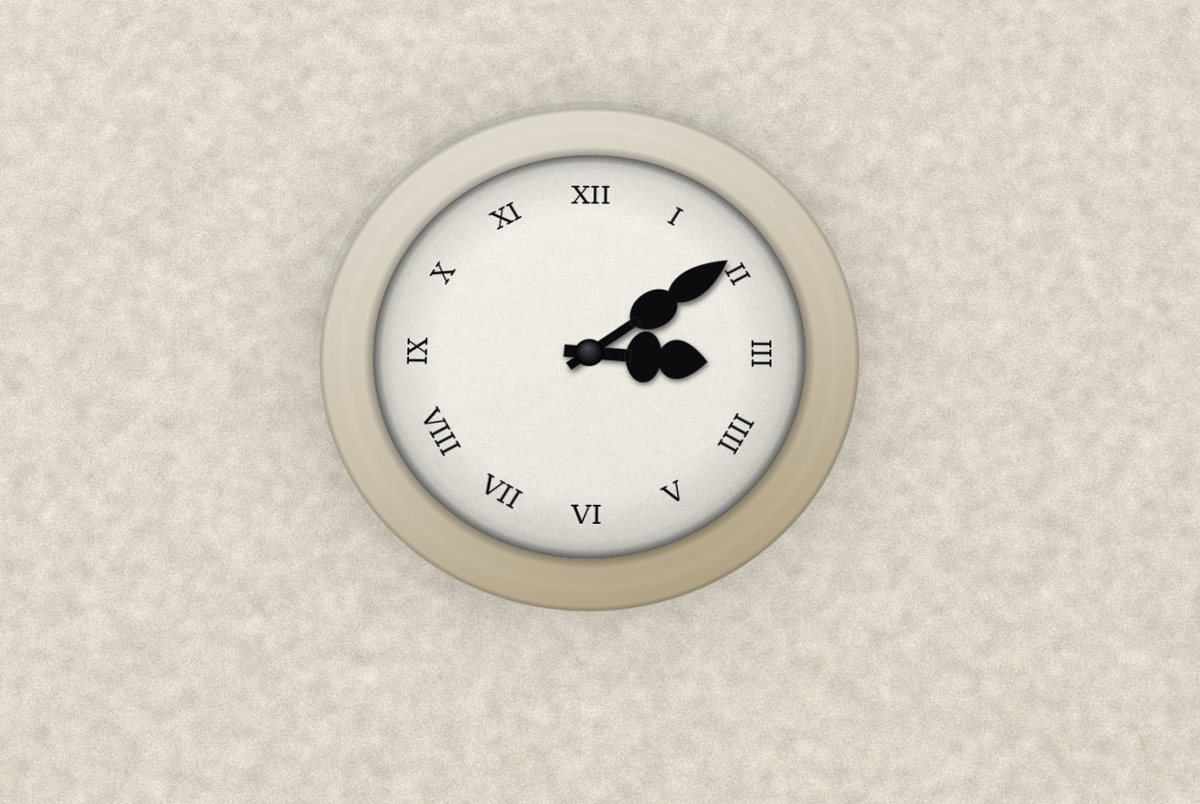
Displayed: 3 h 09 min
